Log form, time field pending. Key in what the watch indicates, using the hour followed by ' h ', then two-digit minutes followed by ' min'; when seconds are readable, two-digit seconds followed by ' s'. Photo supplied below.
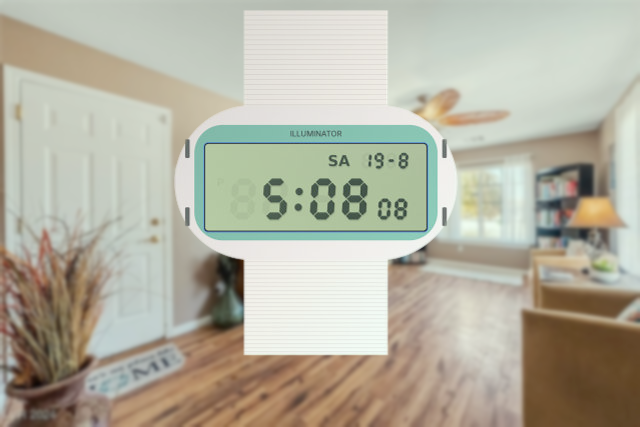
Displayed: 5 h 08 min 08 s
